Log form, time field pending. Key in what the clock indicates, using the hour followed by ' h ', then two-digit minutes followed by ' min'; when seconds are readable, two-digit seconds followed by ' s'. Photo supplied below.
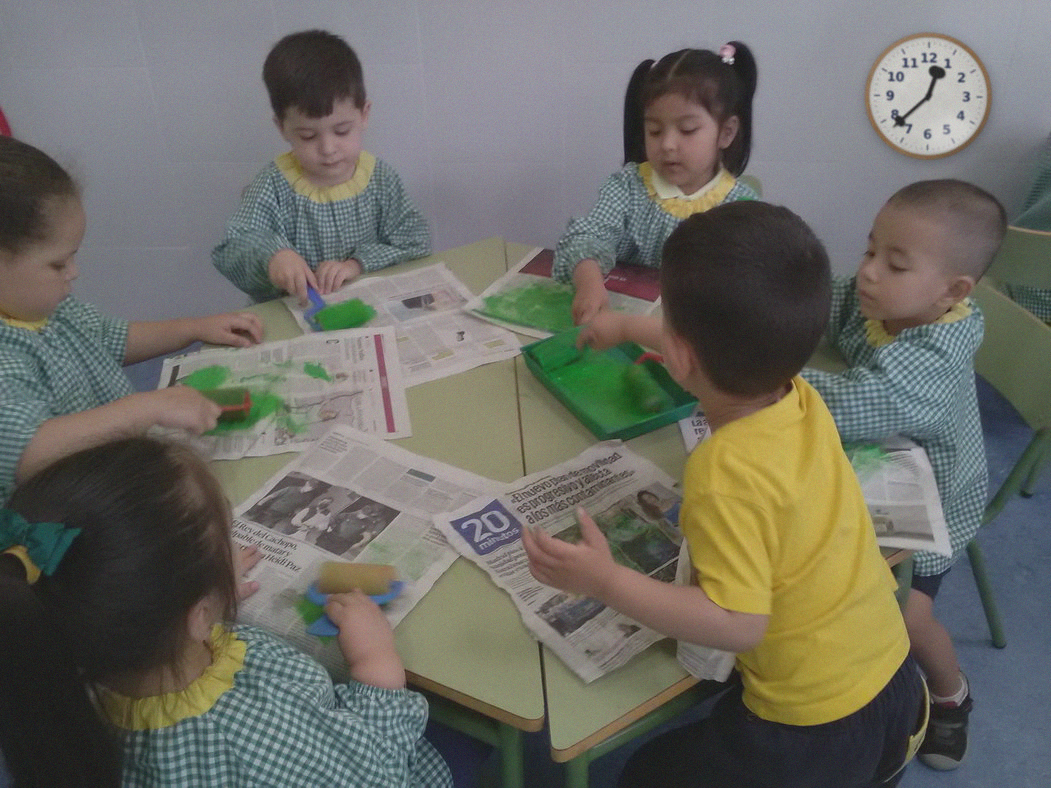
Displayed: 12 h 38 min
